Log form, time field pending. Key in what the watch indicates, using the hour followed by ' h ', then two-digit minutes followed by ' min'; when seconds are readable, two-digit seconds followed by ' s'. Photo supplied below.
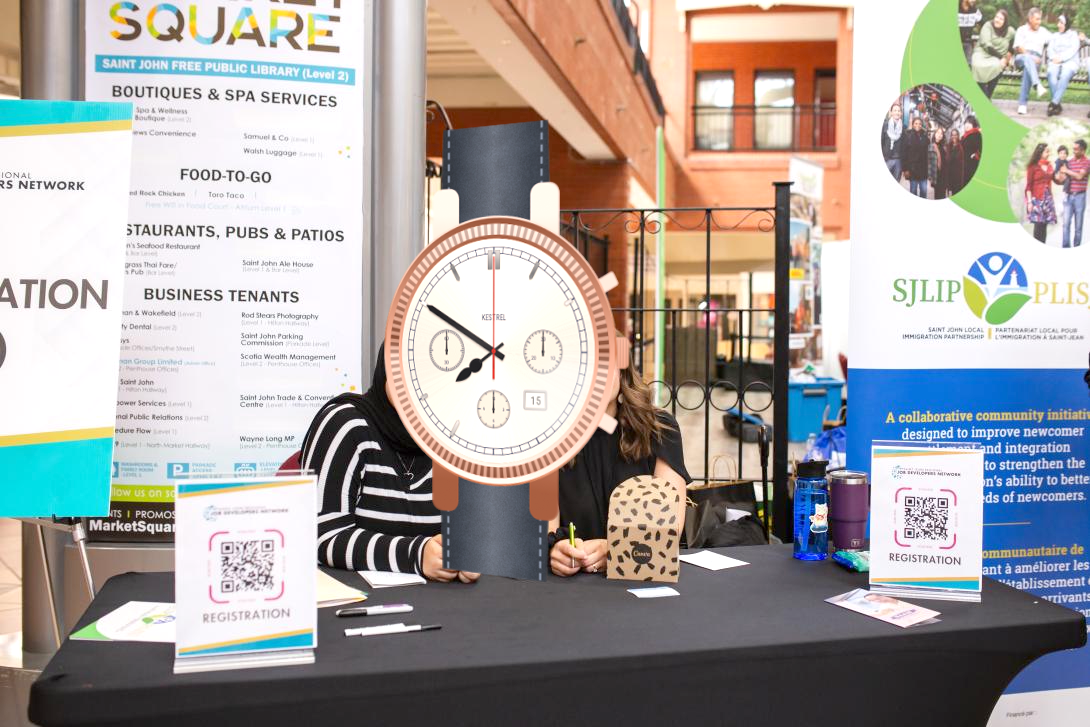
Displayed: 7 h 50 min
